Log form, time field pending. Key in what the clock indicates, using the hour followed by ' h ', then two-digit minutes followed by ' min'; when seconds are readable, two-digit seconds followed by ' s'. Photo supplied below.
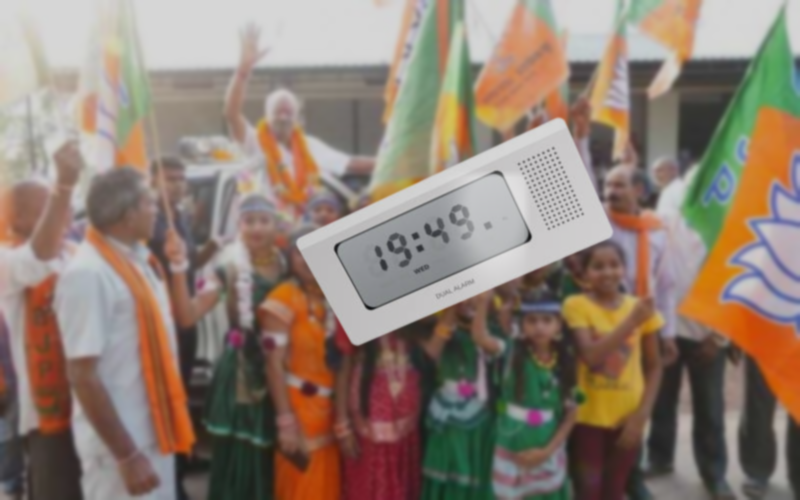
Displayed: 19 h 49 min
